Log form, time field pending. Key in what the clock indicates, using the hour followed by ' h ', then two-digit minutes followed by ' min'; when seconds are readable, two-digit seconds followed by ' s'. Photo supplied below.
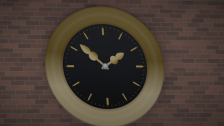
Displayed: 1 h 52 min
